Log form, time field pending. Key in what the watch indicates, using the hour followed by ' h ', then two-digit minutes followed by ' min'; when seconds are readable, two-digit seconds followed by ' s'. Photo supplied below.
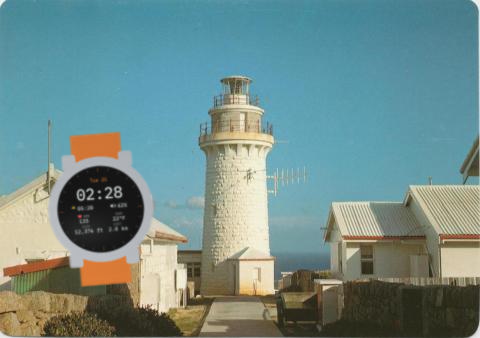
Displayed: 2 h 28 min
